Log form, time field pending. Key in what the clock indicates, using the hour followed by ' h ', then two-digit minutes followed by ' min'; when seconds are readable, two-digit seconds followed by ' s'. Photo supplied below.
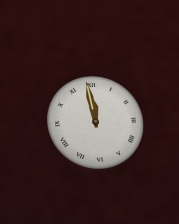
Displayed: 11 h 59 min
